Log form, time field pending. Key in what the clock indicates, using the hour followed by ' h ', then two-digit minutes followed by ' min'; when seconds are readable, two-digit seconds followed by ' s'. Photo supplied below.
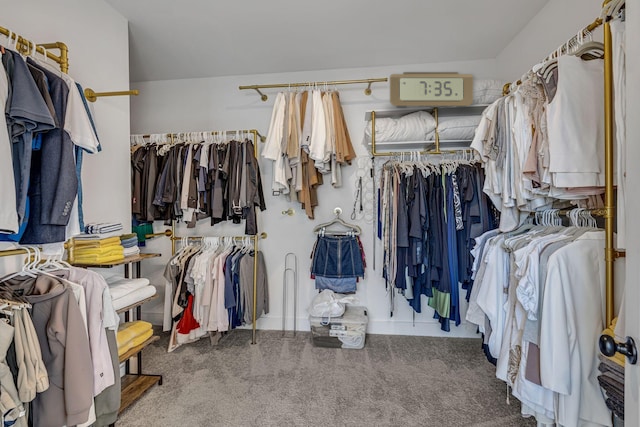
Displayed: 7 h 35 min
